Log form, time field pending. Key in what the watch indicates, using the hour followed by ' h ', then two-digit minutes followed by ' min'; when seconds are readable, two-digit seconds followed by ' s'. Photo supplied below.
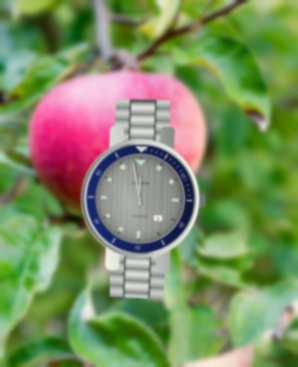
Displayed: 11 h 58 min
